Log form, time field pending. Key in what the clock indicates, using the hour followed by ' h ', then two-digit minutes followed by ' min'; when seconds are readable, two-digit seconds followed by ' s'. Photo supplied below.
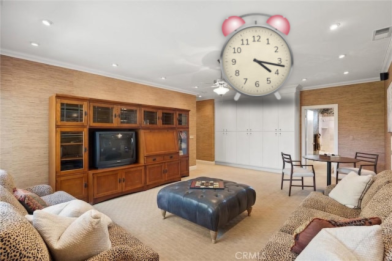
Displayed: 4 h 17 min
